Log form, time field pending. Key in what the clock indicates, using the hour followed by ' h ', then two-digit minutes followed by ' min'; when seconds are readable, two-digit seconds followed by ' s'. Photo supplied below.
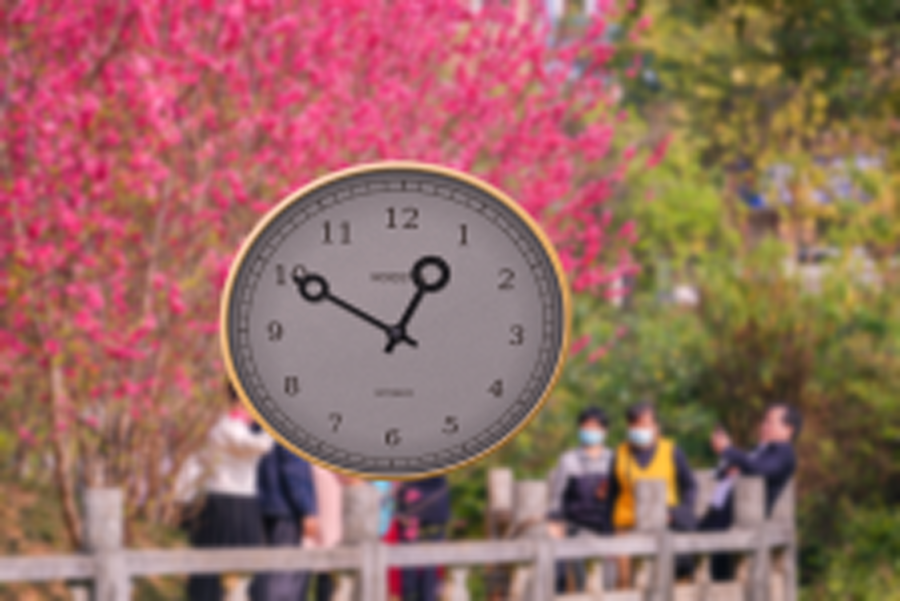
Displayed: 12 h 50 min
